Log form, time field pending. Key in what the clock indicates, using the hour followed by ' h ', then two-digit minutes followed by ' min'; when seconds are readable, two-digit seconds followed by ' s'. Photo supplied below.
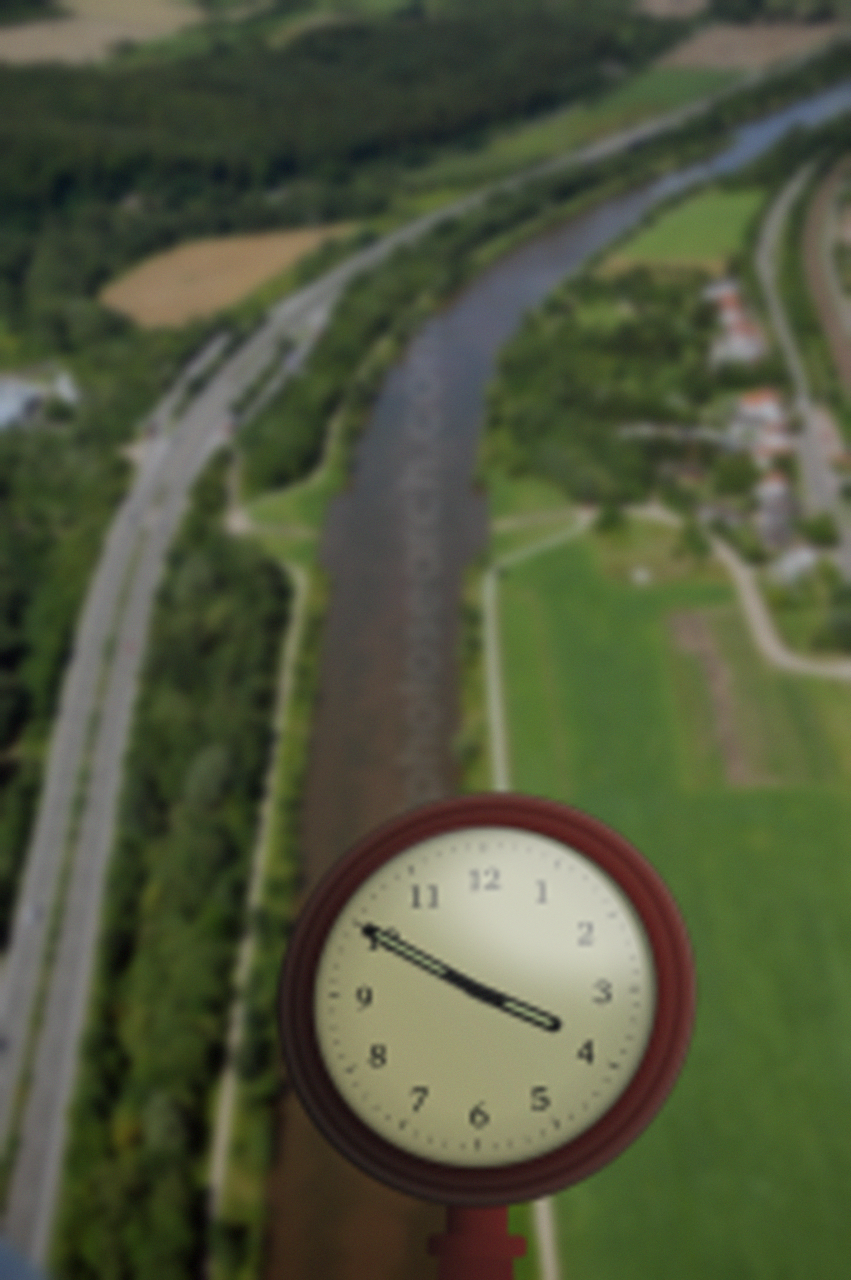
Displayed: 3 h 50 min
